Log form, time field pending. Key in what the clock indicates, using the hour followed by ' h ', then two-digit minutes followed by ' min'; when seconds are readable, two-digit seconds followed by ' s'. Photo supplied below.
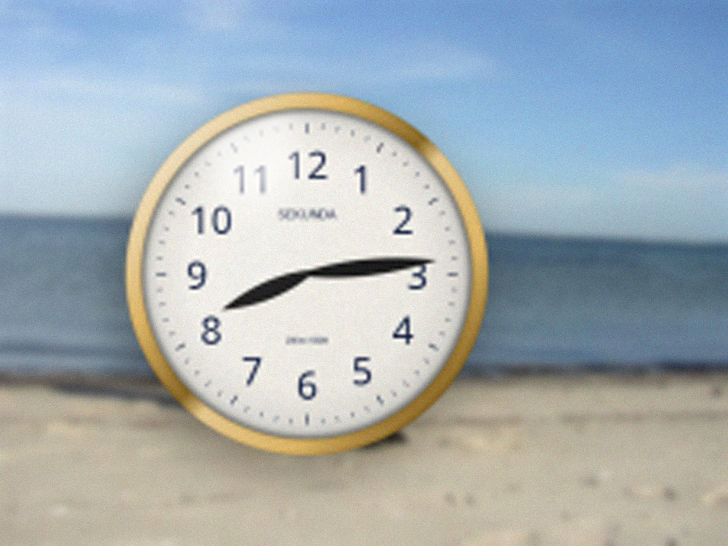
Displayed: 8 h 14 min
